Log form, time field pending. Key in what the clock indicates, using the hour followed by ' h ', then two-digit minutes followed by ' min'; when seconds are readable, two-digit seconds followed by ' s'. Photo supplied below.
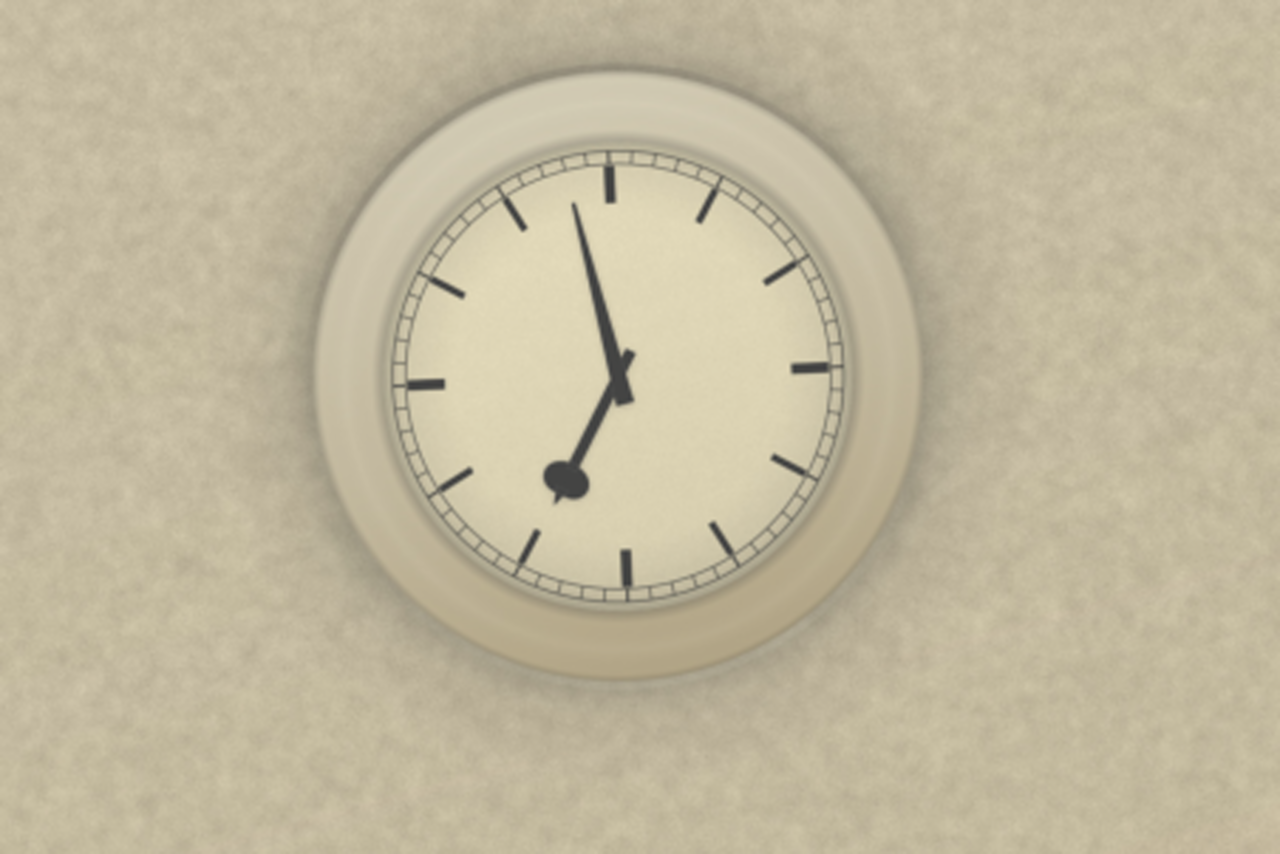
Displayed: 6 h 58 min
